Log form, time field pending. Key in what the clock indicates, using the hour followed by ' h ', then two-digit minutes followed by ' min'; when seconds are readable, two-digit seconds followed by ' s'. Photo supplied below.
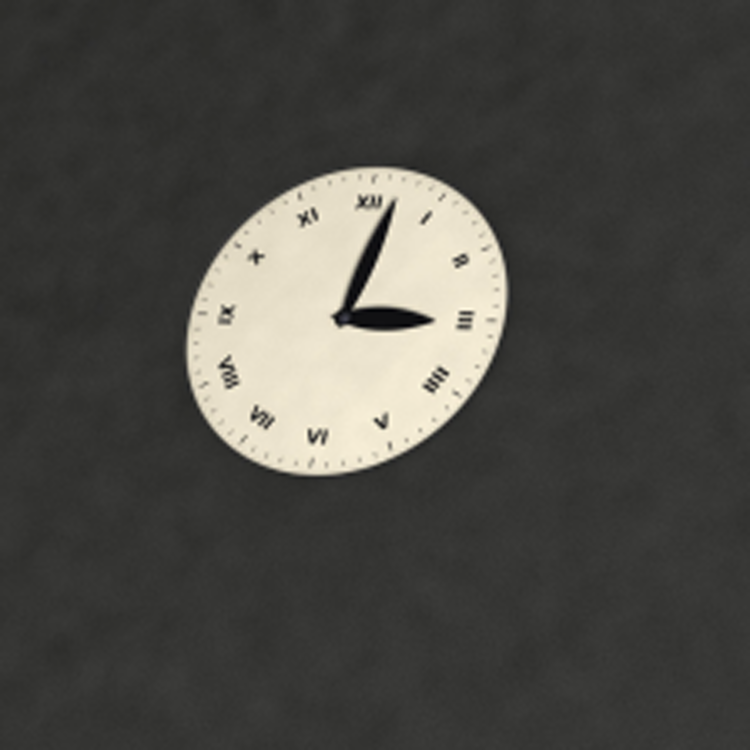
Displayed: 3 h 02 min
